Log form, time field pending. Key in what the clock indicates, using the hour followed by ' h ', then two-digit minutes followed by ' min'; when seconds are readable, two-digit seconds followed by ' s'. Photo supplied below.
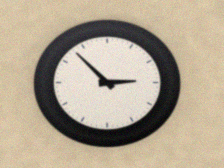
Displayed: 2 h 53 min
